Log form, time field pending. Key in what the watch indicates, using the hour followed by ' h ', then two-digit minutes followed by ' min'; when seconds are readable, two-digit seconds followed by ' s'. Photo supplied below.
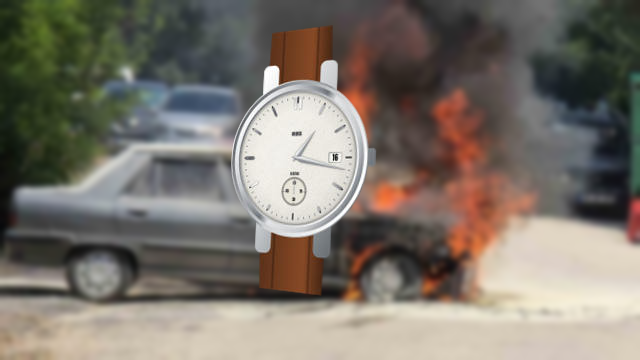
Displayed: 1 h 17 min
